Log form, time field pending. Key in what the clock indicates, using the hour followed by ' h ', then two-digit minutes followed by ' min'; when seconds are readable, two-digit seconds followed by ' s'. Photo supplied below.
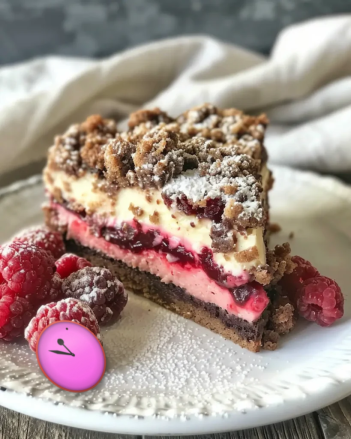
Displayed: 10 h 47 min
